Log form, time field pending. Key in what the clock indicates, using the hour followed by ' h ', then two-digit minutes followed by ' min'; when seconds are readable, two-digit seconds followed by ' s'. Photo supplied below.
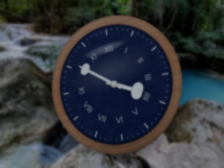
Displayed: 3 h 51 min
